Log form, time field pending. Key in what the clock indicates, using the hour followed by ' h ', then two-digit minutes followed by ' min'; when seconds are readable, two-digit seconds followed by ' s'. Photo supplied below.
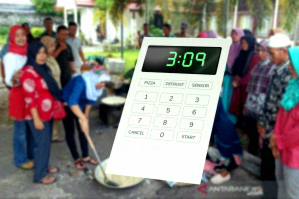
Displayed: 3 h 09 min
